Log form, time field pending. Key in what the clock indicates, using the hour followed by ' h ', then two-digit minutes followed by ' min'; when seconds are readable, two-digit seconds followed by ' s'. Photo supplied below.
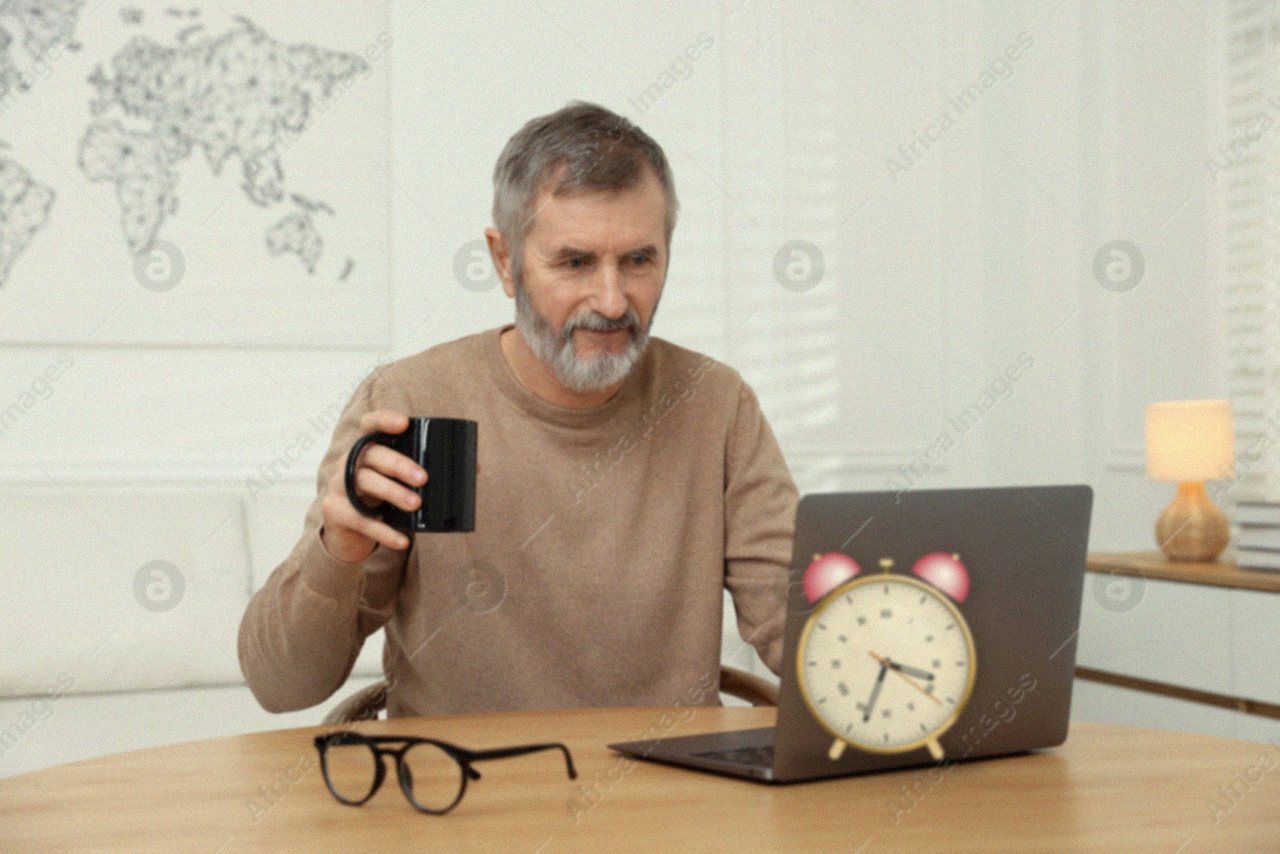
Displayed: 3 h 33 min 21 s
